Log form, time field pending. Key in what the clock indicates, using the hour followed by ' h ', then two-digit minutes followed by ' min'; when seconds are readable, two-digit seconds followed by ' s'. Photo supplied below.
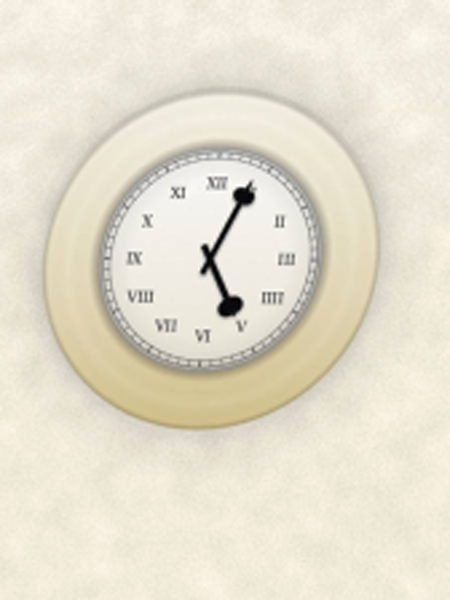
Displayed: 5 h 04 min
